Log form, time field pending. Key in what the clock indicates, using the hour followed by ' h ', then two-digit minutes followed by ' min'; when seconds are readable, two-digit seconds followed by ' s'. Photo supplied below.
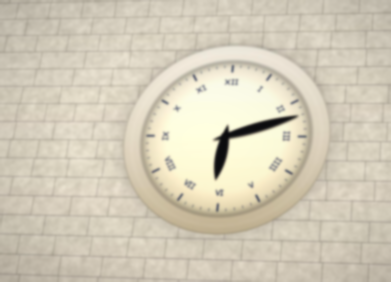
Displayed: 6 h 12 min
